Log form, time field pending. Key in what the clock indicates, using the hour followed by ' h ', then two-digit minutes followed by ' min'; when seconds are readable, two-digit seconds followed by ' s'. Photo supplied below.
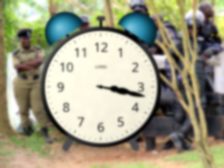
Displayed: 3 h 17 min
